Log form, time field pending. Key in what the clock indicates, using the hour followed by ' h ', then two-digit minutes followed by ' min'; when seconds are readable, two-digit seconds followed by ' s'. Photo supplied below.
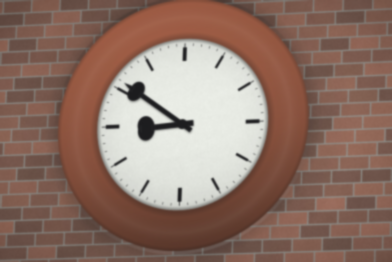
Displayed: 8 h 51 min
